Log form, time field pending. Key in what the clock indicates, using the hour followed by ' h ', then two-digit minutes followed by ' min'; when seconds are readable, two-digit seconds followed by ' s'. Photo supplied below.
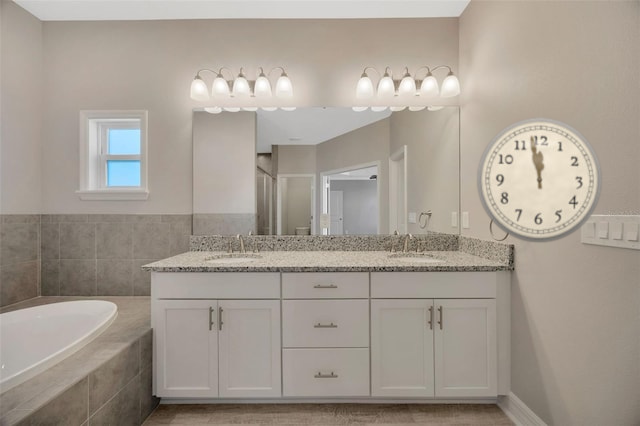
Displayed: 11 h 58 min
